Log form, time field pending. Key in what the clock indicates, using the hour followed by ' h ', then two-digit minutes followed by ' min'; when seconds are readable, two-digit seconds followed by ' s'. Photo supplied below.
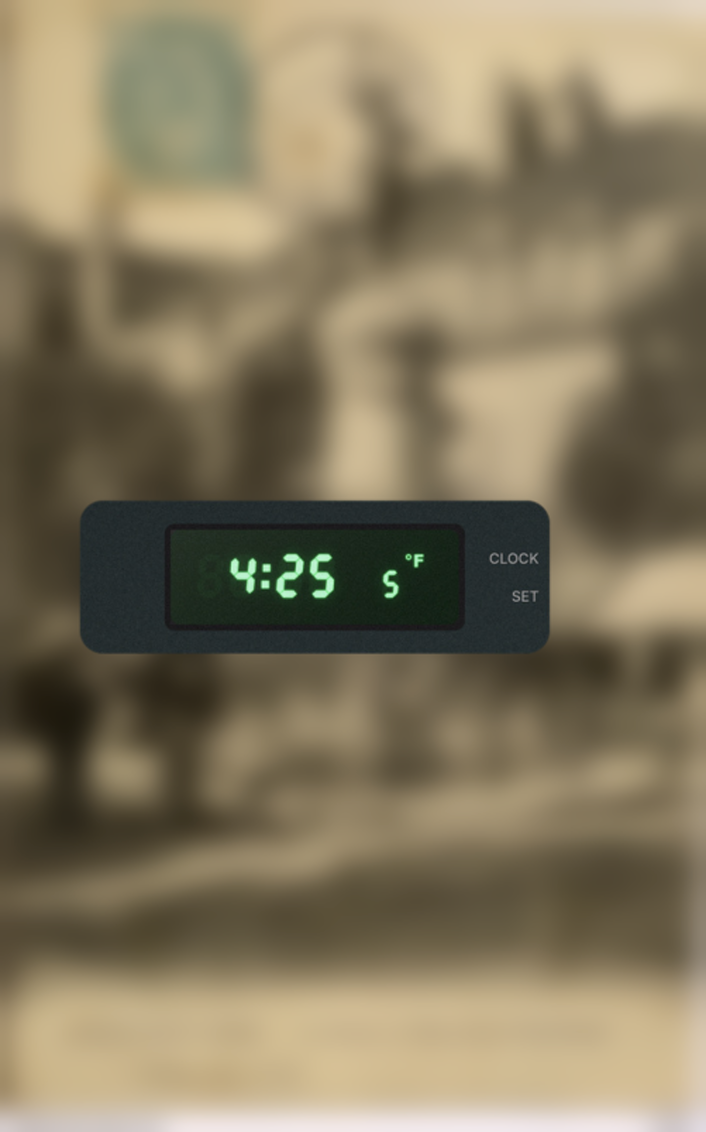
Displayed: 4 h 25 min
